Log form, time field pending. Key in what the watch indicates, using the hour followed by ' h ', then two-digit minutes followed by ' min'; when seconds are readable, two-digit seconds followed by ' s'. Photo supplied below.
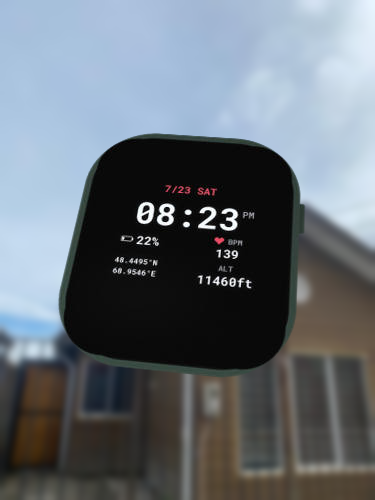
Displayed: 8 h 23 min
